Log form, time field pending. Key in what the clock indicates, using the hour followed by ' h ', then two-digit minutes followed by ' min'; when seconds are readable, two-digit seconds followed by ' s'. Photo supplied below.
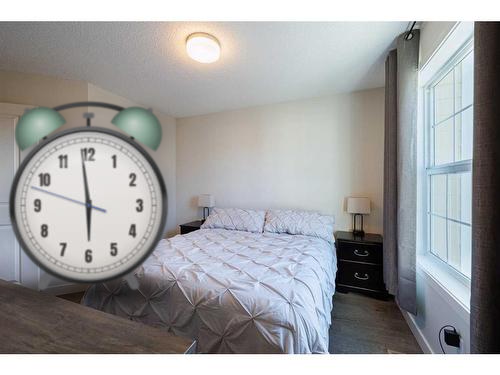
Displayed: 5 h 58 min 48 s
